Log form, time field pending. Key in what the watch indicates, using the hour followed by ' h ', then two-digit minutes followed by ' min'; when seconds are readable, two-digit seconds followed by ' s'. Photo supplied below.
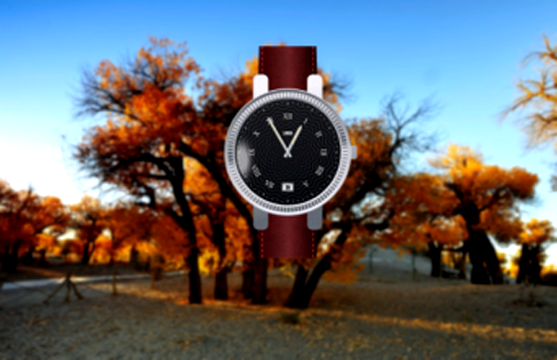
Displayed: 12 h 55 min
